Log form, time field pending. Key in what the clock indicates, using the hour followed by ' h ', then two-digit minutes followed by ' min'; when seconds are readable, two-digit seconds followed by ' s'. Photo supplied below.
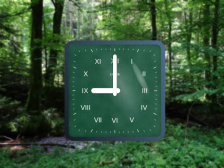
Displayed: 9 h 00 min
